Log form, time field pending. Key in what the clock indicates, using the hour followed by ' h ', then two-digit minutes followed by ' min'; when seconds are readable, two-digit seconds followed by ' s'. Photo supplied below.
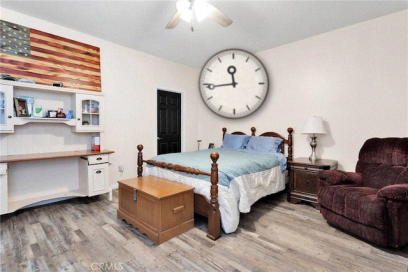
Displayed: 11 h 44 min
